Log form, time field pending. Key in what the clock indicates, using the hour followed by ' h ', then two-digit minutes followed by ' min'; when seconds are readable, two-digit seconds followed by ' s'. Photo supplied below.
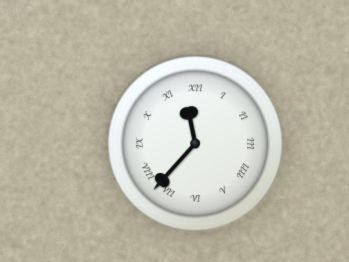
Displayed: 11 h 37 min
